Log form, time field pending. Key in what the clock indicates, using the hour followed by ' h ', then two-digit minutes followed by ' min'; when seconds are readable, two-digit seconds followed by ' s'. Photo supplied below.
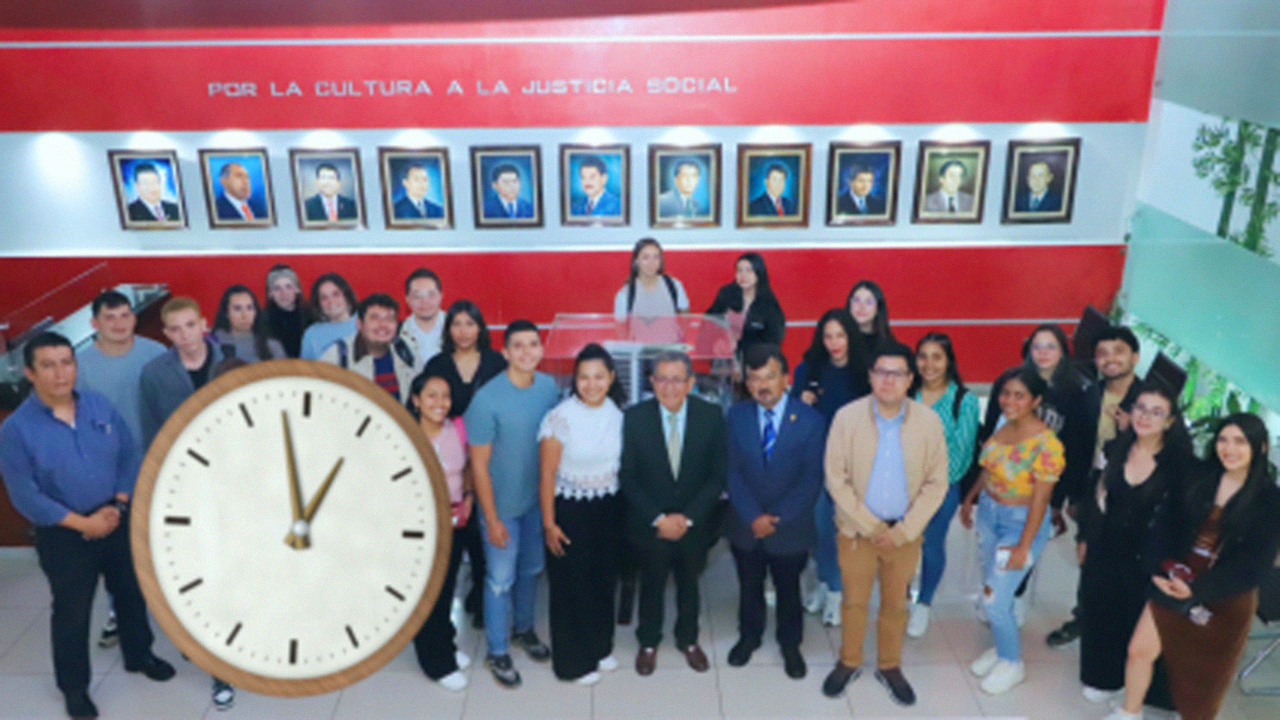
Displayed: 12 h 58 min
